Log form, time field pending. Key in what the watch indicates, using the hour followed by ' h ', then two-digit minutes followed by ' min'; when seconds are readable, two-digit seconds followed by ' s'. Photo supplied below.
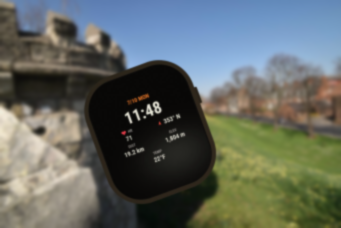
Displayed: 11 h 48 min
